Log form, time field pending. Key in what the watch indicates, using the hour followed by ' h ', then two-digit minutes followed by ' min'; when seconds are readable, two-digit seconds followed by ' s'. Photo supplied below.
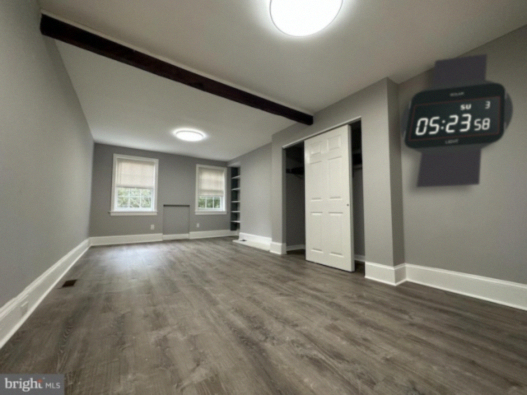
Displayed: 5 h 23 min 58 s
